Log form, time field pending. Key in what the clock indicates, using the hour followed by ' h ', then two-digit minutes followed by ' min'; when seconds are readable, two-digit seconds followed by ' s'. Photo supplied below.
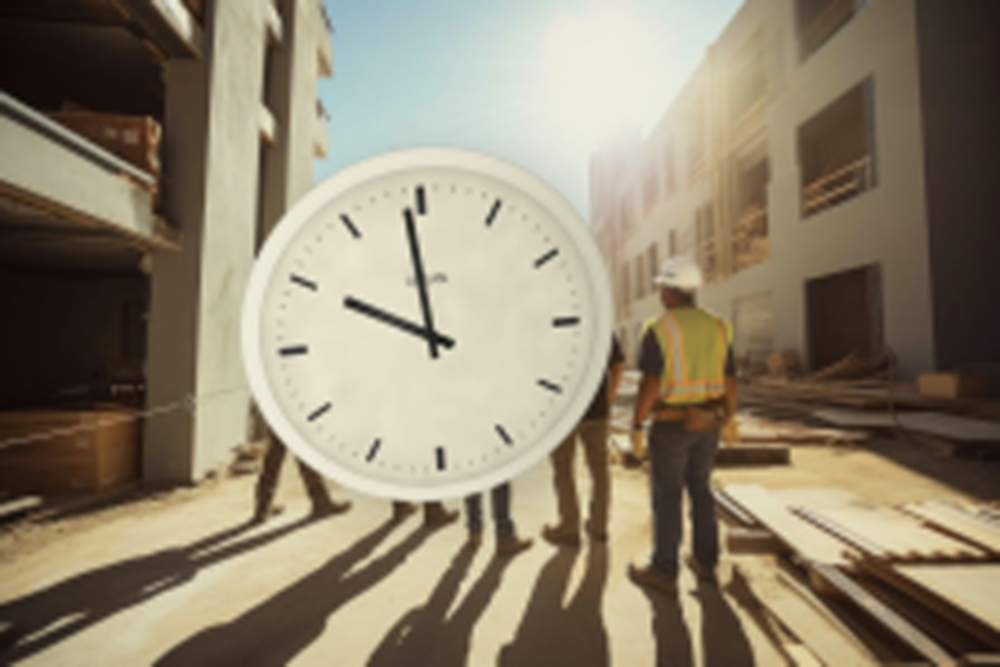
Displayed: 9 h 59 min
